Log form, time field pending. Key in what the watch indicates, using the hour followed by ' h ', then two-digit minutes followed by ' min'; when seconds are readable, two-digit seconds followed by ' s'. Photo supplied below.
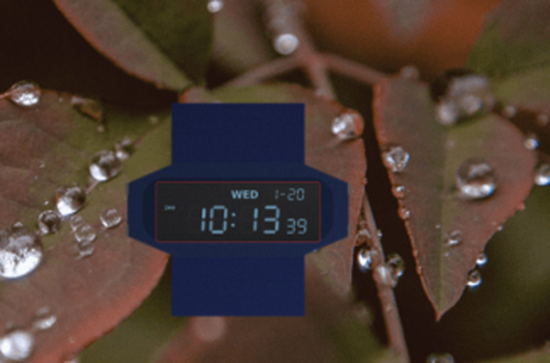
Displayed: 10 h 13 min 39 s
